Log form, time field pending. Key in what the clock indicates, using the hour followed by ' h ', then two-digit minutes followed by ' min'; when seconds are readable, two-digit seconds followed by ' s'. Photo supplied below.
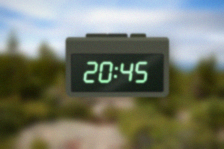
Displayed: 20 h 45 min
